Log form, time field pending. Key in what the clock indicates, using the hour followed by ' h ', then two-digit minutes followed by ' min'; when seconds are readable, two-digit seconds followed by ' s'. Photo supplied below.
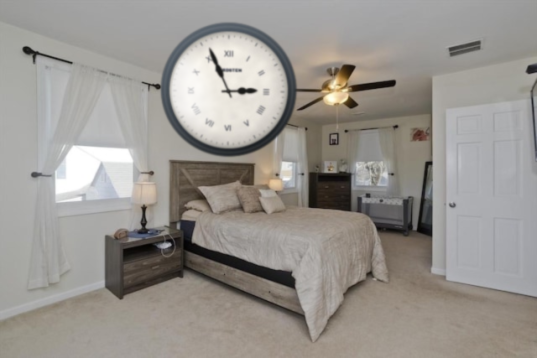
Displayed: 2 h 56 min
